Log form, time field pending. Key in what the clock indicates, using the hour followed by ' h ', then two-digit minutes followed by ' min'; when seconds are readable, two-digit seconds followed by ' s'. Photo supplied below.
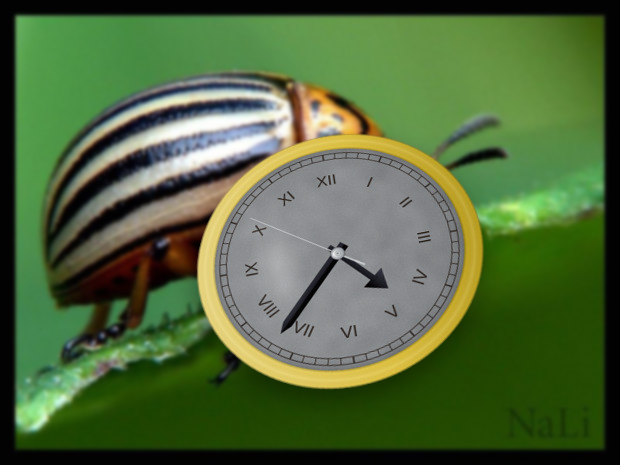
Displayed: 4 h 36 min 51 s
